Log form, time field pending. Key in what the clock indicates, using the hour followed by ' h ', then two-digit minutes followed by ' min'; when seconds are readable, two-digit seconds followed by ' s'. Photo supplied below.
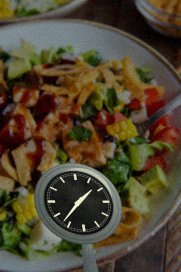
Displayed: 1 h 37 min
